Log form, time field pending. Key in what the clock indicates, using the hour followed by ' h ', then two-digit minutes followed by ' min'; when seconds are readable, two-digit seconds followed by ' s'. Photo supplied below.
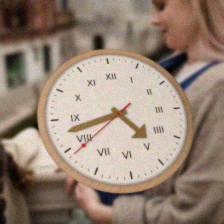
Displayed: 4 h 42 min 39 s
